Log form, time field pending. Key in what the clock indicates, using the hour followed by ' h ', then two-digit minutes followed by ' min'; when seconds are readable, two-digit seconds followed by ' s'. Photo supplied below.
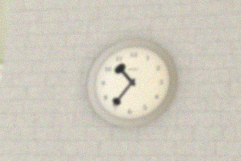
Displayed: 10 h 36 min
